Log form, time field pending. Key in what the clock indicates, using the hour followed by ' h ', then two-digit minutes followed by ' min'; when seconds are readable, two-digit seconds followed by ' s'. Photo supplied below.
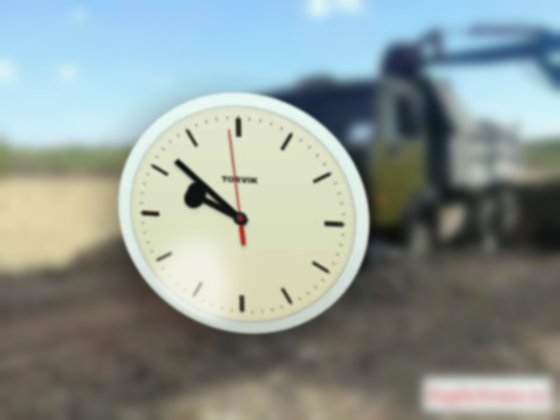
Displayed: 9 h 51 min 59 s
